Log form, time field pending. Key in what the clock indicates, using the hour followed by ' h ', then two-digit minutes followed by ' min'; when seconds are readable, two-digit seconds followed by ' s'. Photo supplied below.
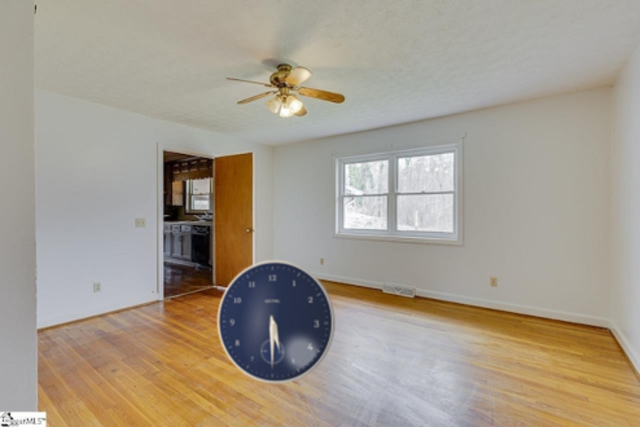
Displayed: 5 h 30 min
